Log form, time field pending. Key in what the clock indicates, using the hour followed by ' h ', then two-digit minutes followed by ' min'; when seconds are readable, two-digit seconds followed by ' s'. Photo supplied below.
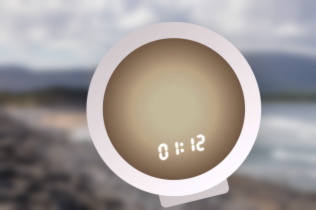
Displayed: 1 h 12 min
